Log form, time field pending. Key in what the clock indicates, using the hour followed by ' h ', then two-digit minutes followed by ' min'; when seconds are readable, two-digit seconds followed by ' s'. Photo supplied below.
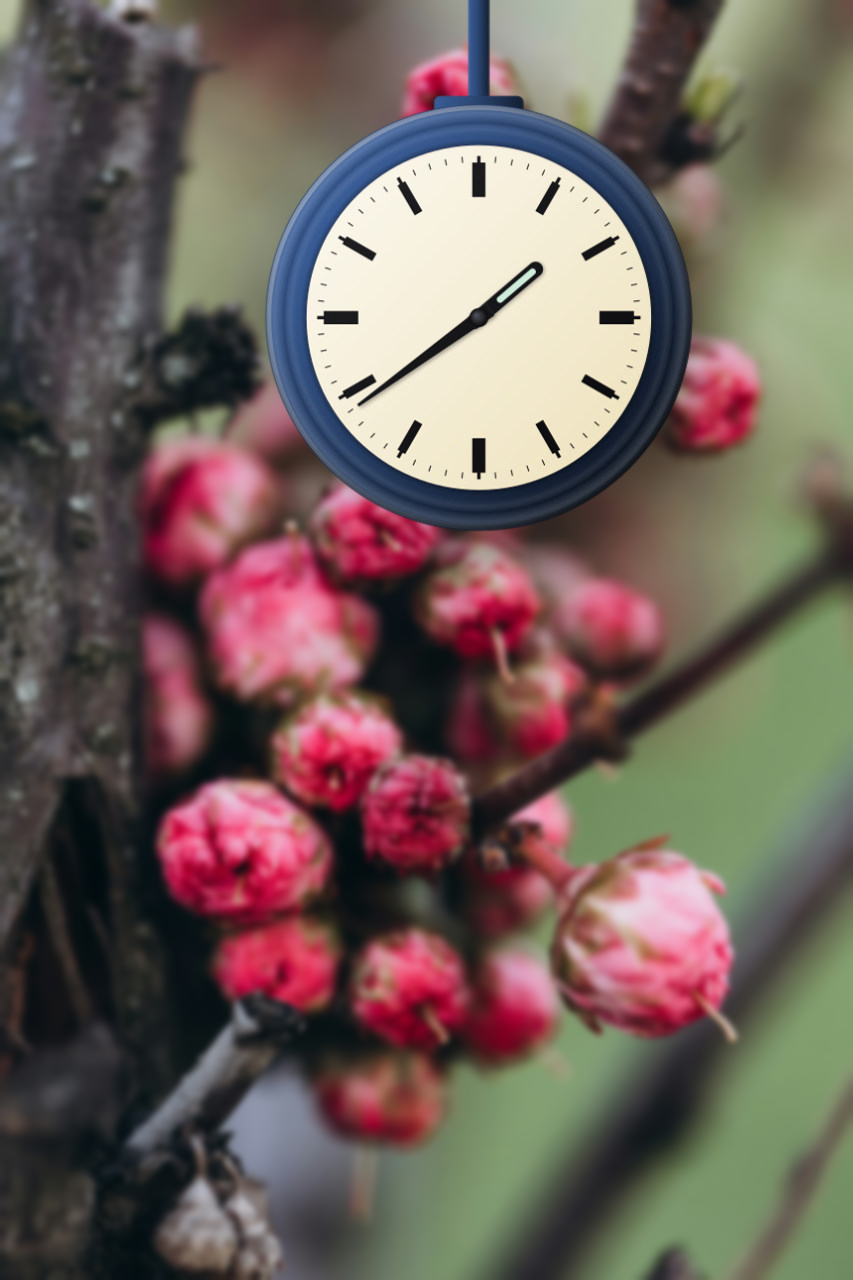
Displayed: 1 h 39 min
